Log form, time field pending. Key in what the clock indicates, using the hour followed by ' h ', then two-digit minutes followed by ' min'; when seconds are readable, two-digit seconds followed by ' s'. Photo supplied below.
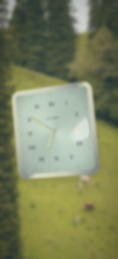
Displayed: 6 h 51 min
